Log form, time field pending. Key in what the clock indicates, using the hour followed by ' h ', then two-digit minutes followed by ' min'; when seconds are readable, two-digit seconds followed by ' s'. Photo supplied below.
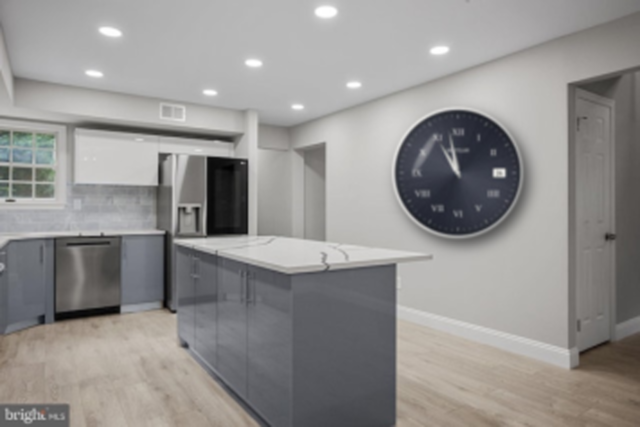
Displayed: 10 h 58 min
